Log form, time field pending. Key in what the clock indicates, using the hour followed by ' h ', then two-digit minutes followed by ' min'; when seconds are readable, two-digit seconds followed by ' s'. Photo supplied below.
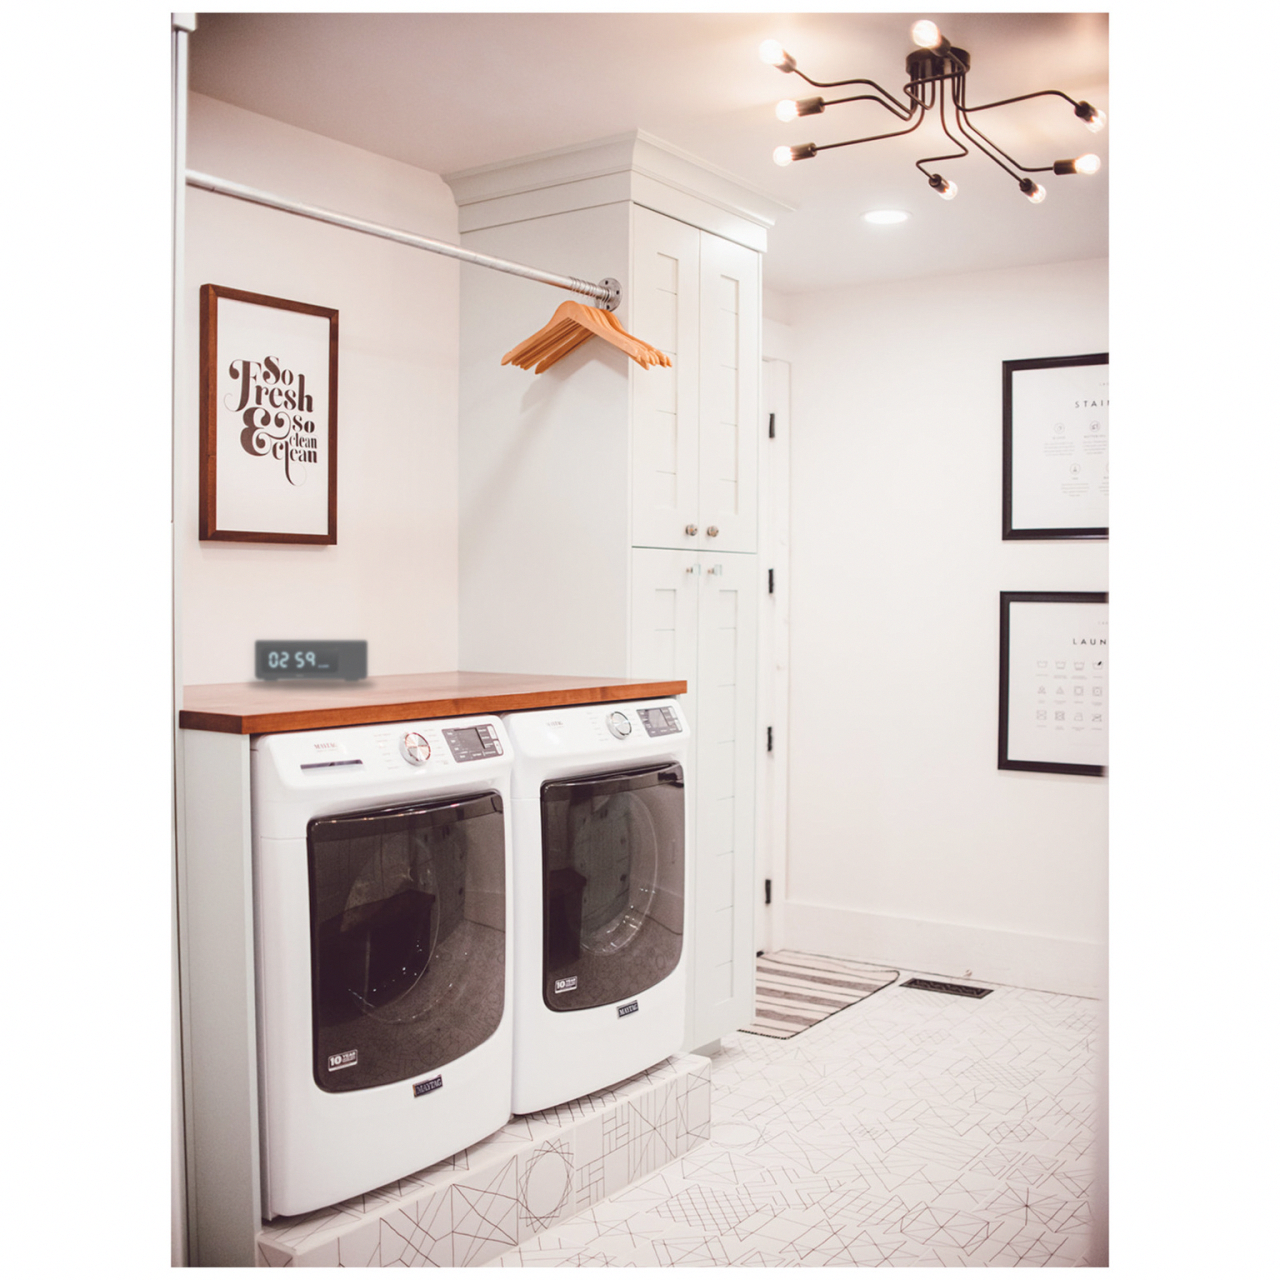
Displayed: 2 h 59 min
